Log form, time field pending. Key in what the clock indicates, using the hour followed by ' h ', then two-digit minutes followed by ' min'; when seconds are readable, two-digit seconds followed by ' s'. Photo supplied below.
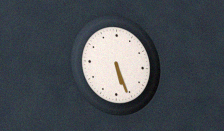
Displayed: 5 h 26 min
